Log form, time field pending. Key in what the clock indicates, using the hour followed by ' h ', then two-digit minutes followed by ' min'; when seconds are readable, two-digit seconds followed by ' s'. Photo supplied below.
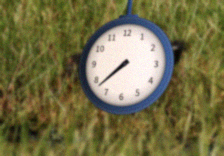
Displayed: 7 h 38 min
